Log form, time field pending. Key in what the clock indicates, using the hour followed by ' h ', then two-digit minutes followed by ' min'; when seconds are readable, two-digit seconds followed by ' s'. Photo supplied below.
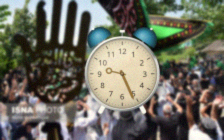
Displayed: 9 h 26 min
